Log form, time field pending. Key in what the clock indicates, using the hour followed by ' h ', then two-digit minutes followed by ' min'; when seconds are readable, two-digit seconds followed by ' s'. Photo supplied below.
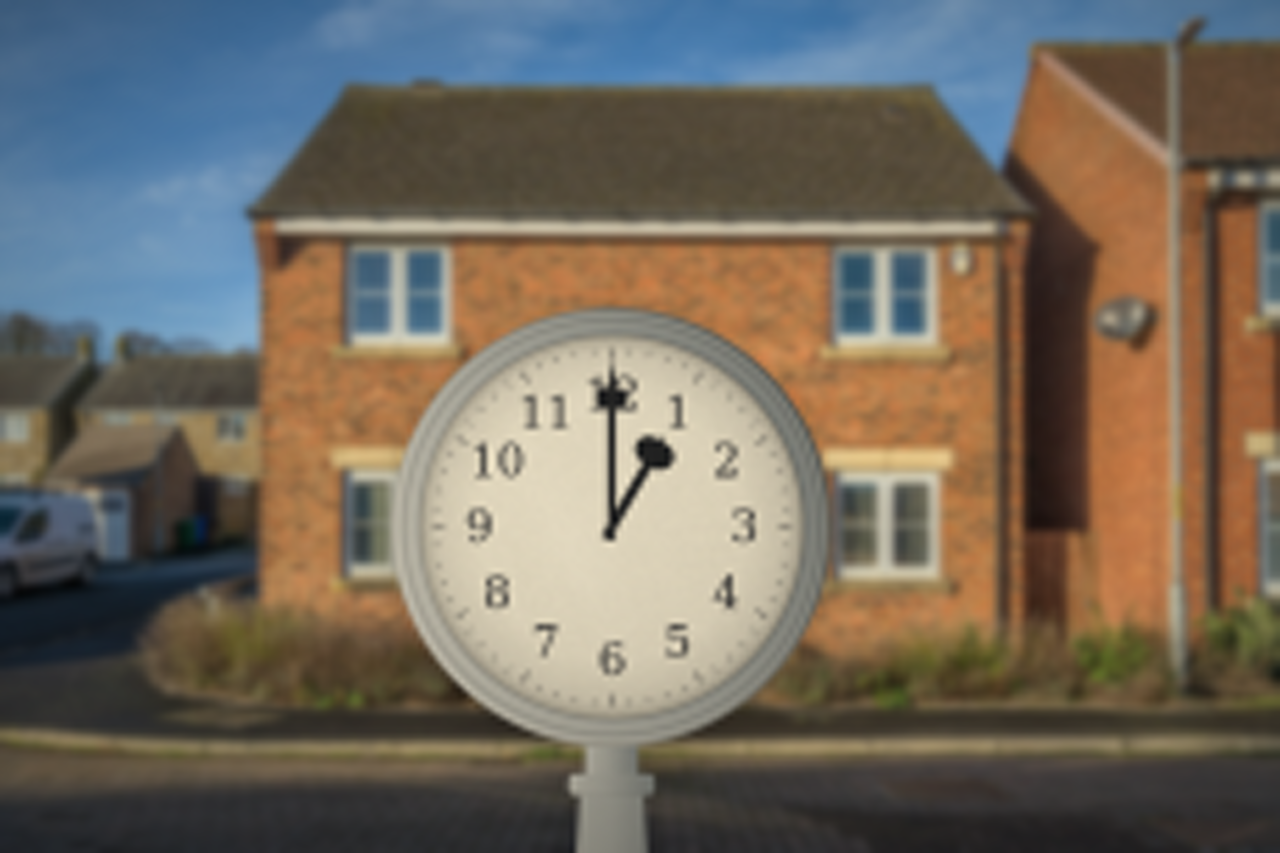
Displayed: 1 h 00 min
